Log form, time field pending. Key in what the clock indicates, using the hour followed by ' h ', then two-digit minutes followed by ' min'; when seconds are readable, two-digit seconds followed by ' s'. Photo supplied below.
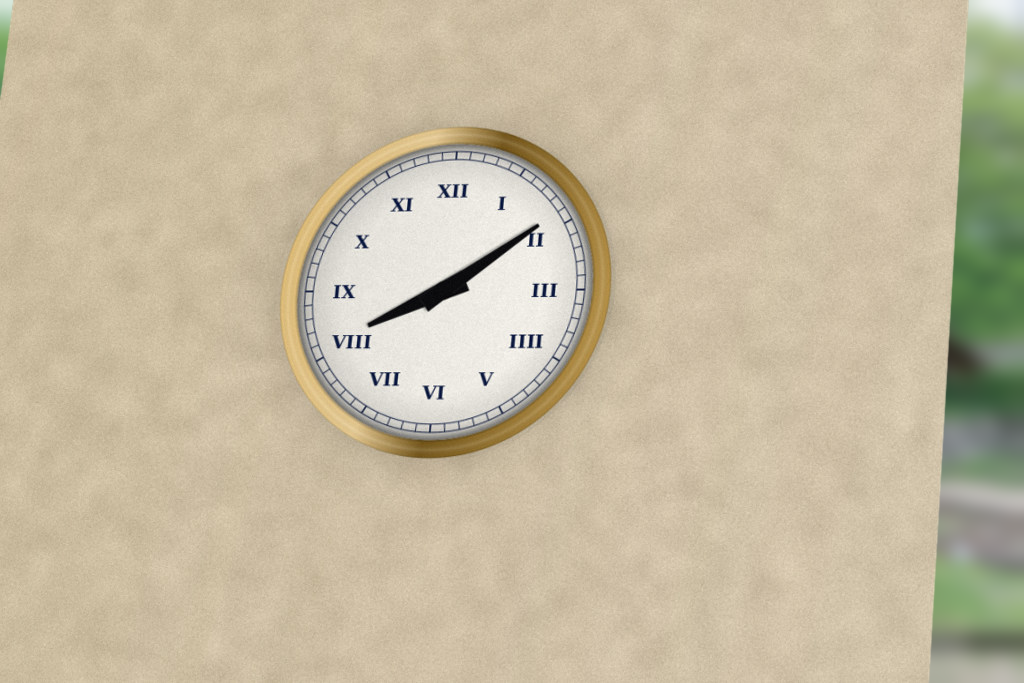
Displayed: 8 h 09 min
